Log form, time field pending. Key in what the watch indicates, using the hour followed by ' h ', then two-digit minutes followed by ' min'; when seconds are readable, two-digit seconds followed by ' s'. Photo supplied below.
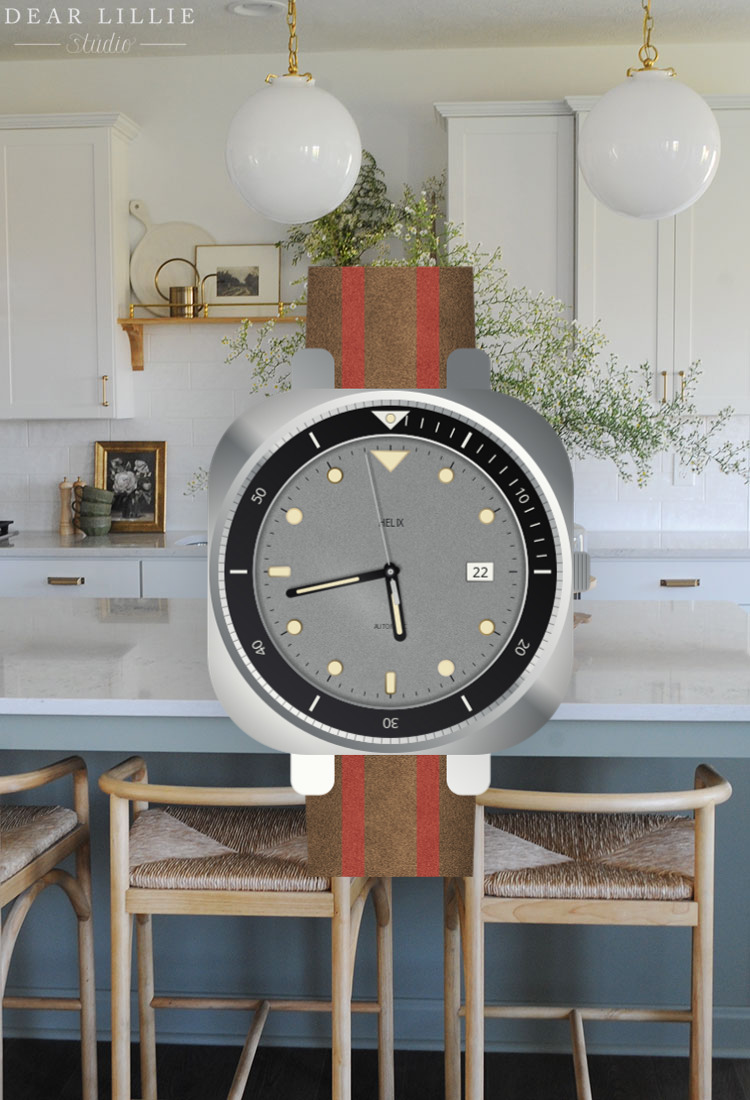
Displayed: 5 h 42 min 58 s
